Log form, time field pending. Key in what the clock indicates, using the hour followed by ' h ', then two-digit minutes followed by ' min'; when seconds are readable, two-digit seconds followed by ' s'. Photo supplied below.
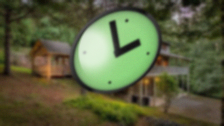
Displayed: 1 h 56 min
